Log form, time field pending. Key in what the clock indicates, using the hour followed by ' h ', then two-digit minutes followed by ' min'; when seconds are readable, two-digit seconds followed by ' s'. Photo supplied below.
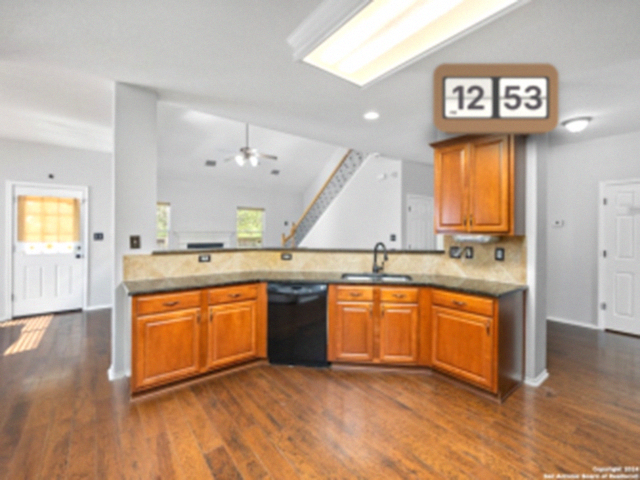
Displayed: 12 h 53 min
